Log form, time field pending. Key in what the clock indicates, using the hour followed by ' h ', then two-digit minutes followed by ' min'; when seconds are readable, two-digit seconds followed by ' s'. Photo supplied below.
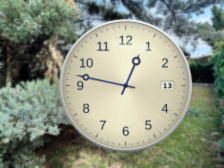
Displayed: 12 h 47 min
